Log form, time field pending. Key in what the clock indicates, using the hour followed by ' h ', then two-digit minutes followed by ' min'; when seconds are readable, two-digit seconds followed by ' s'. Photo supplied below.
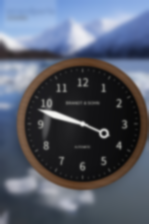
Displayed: 3 h 48 min
